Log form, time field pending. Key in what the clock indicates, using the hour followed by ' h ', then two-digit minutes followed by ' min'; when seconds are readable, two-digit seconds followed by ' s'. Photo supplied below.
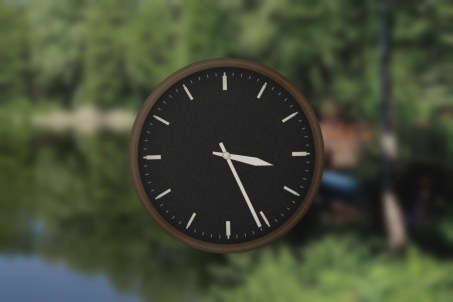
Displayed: 3 h 26 min
